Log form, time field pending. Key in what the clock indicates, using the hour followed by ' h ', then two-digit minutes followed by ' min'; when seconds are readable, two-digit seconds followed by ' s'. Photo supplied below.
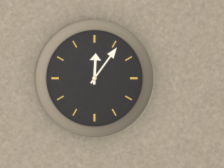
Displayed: 12 h 06 min
